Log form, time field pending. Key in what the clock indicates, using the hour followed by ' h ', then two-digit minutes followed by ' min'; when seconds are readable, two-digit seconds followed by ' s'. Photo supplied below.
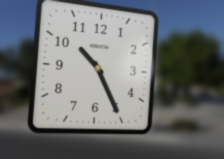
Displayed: 10 h 25 min
